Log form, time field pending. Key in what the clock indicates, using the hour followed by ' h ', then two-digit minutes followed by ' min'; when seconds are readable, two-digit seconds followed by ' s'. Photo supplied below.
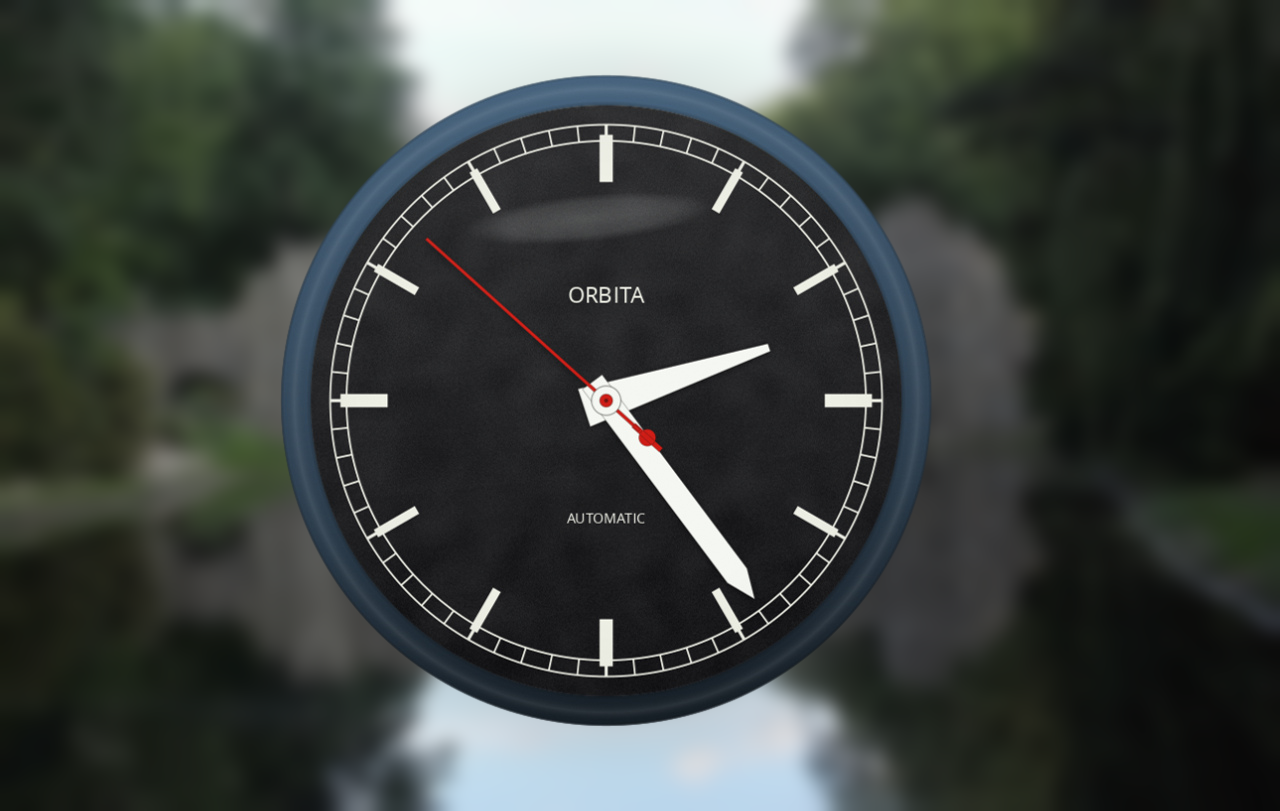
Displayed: 2 h 23 min 52 s
